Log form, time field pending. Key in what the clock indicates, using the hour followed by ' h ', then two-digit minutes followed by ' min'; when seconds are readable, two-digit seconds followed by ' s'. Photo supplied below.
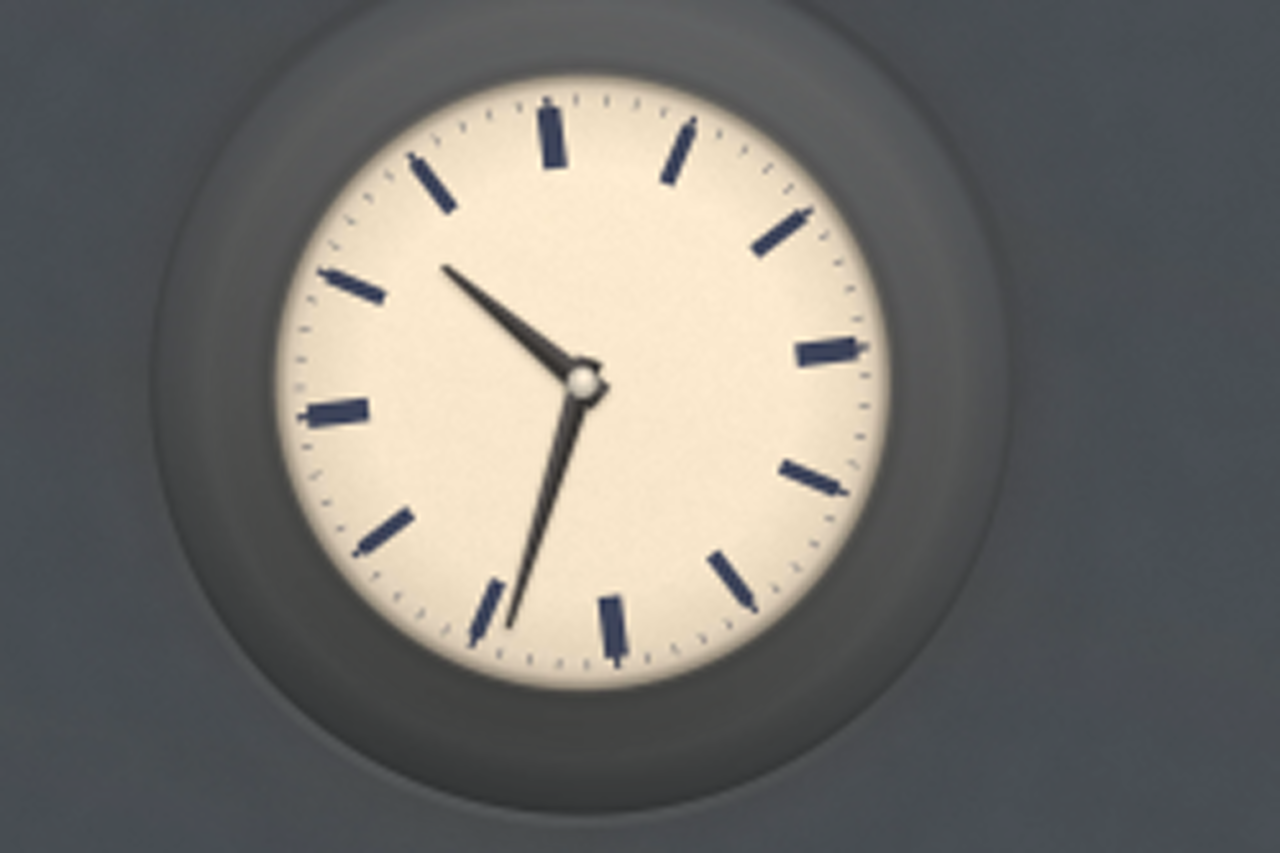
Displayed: 10 h 34 min
